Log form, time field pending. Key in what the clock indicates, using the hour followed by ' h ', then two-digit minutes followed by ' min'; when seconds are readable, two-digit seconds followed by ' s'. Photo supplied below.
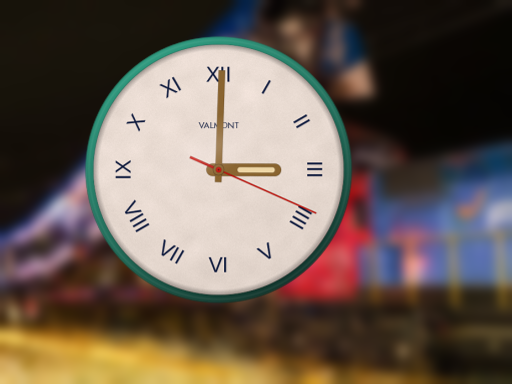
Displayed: 3 h 00 min 19 s
